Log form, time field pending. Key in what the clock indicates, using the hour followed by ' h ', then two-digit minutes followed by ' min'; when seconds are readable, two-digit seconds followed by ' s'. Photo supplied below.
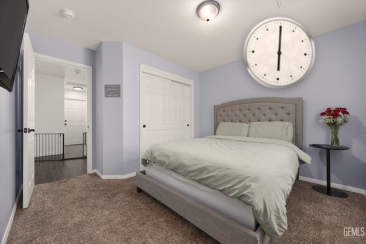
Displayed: 6 h 00 min
